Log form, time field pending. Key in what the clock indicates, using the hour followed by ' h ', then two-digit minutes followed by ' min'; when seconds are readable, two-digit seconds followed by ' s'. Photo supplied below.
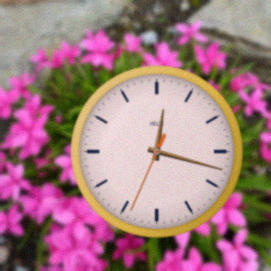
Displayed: 12 h 17 min 34 s
